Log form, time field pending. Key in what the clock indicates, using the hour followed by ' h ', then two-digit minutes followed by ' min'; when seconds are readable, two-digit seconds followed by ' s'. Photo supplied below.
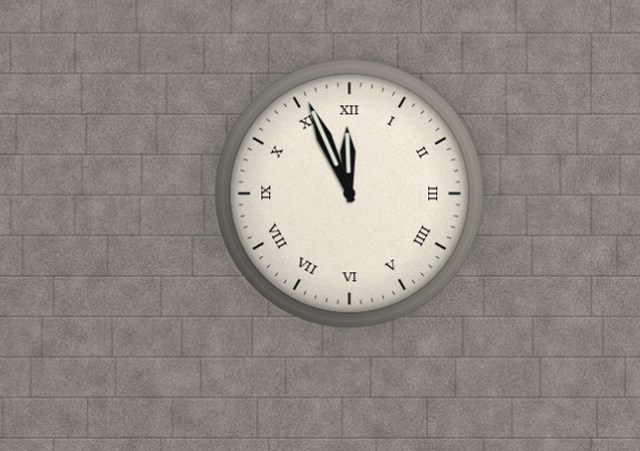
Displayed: 11 h 56 min
